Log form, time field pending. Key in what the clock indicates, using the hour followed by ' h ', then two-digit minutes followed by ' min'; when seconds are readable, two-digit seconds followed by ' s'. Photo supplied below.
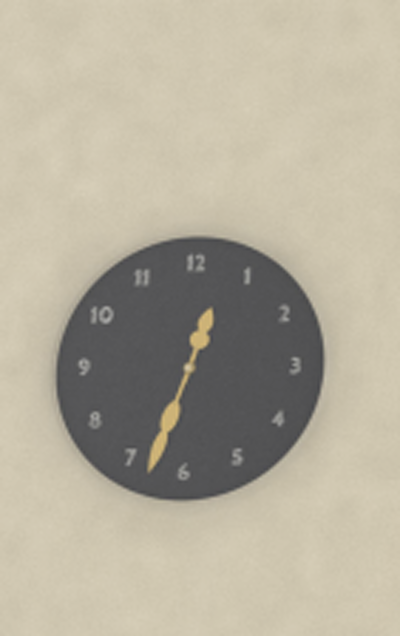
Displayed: 12 h 33 min
